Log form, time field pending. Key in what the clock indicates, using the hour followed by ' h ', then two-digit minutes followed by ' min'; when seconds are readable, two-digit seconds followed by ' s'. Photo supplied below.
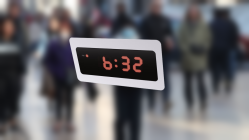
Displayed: 6 h 32 min
